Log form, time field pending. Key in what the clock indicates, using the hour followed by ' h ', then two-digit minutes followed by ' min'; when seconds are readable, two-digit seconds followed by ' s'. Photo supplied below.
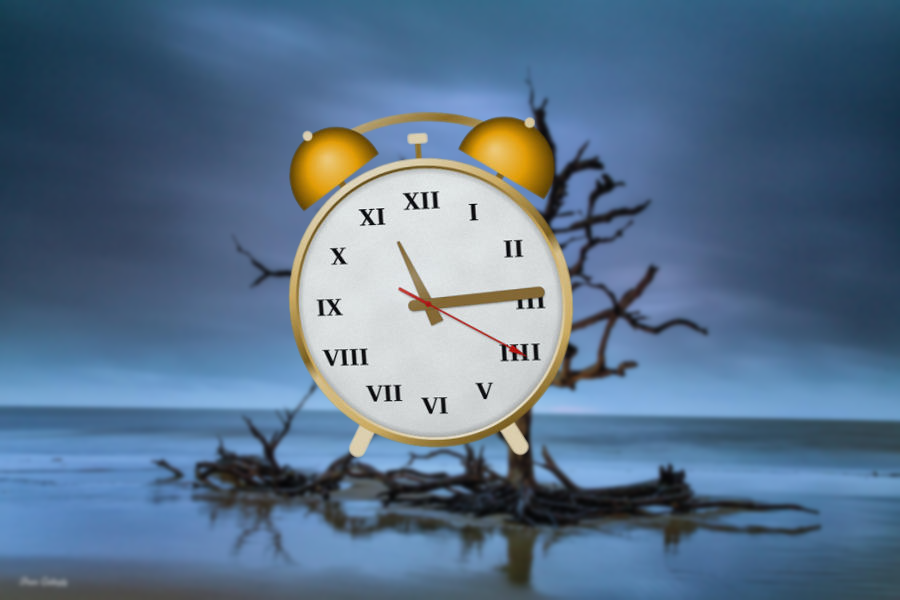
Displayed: 11 h 14 min 20 s
